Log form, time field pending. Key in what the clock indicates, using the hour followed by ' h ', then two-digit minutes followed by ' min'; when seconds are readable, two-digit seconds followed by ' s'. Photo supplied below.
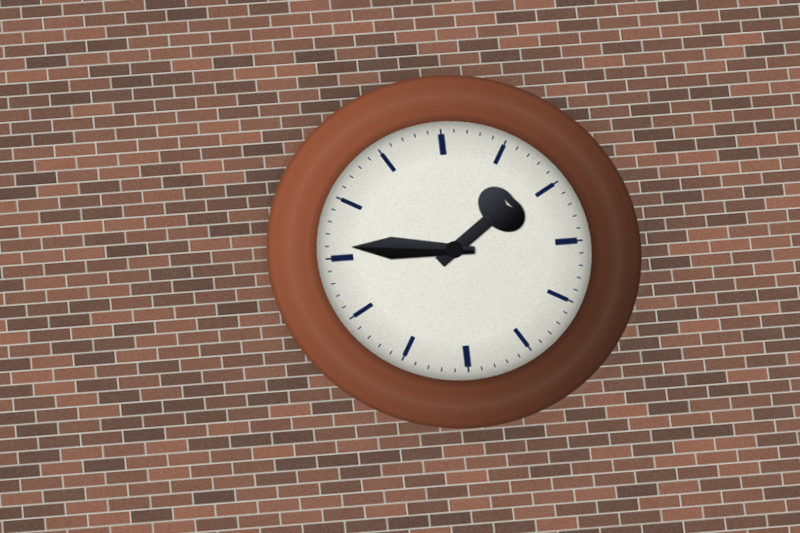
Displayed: 1 h 46 min
